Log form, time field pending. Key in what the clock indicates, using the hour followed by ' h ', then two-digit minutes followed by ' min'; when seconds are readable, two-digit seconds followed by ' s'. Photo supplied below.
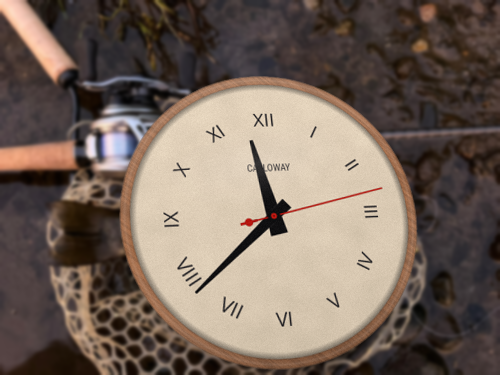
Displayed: 11 h 38 min 13 s
